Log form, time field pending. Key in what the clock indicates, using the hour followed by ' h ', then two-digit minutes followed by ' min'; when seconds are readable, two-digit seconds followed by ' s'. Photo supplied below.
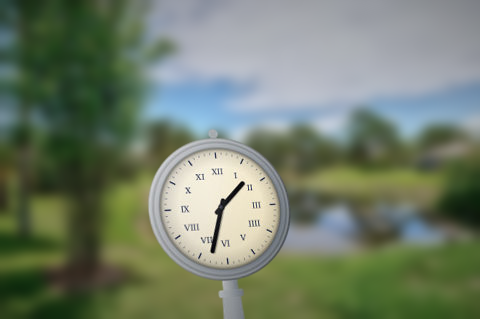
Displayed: 1 h 33 min
